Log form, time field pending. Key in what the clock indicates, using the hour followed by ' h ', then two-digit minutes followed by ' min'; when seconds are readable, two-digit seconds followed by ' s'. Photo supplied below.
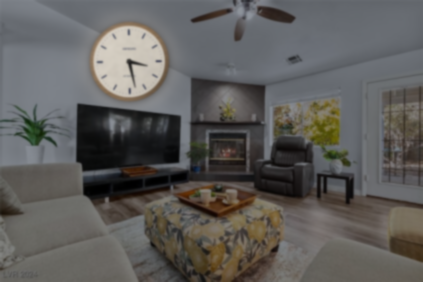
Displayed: 3 h 28 min
